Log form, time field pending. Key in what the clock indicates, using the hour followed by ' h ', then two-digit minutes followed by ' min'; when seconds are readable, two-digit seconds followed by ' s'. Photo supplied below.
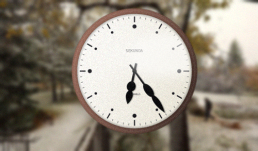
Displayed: 6 h 24 min
